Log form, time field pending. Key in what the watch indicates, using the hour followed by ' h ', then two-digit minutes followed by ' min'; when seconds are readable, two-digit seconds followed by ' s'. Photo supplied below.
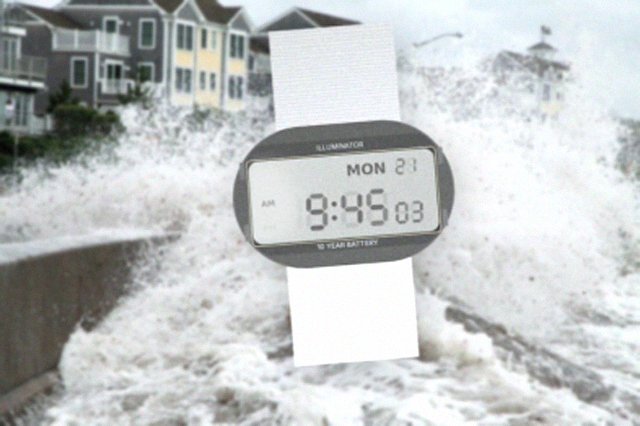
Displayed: 9 h 45 min 03 s
